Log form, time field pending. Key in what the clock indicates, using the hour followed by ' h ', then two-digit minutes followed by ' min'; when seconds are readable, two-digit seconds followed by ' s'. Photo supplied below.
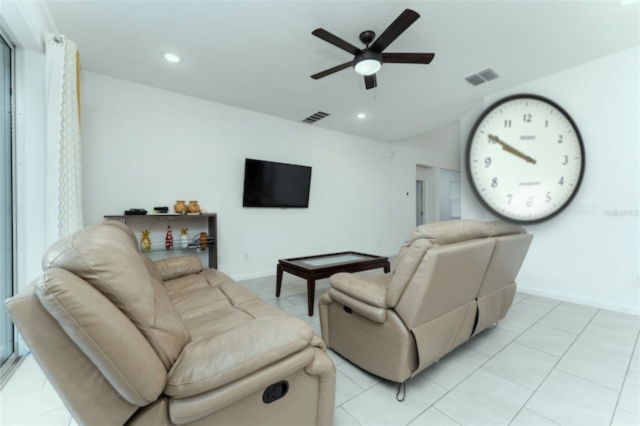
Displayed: 9 h 50 min
